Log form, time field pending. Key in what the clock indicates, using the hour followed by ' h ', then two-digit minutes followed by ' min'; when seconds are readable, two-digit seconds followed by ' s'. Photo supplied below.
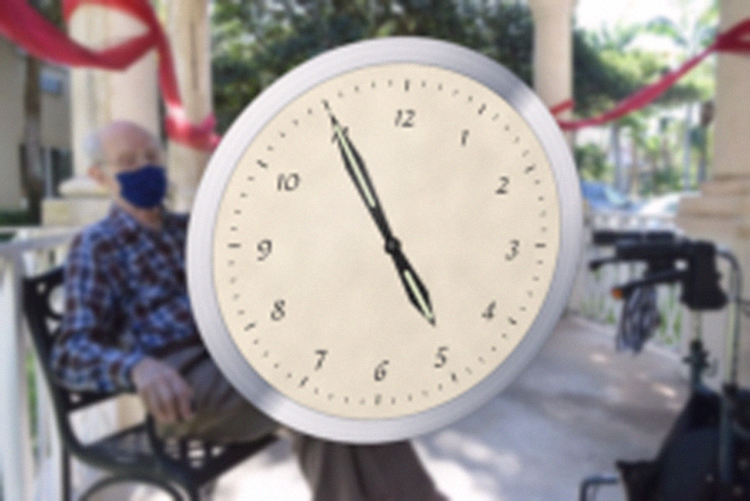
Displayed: 4 h 55 min
